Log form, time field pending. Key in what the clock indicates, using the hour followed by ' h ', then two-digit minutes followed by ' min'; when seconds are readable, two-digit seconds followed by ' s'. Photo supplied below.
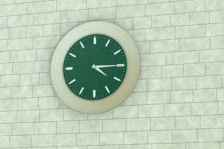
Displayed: 4 h 15 min
